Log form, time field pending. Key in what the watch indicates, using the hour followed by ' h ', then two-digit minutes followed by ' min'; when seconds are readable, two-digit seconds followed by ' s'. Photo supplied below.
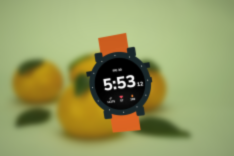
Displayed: 5 h 53 min
